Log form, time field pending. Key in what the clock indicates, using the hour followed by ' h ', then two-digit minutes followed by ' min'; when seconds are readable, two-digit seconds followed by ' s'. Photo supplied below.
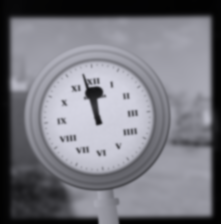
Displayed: 11 h 58 min
